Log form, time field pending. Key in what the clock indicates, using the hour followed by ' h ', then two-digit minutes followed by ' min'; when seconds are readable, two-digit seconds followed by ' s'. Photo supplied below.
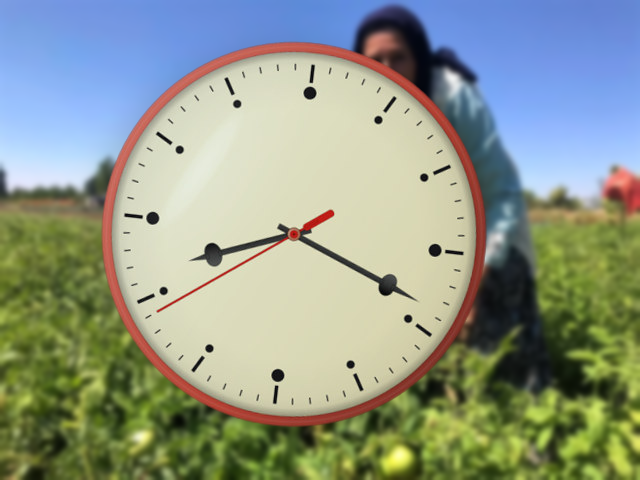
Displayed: 8 h 18 min 39 s
